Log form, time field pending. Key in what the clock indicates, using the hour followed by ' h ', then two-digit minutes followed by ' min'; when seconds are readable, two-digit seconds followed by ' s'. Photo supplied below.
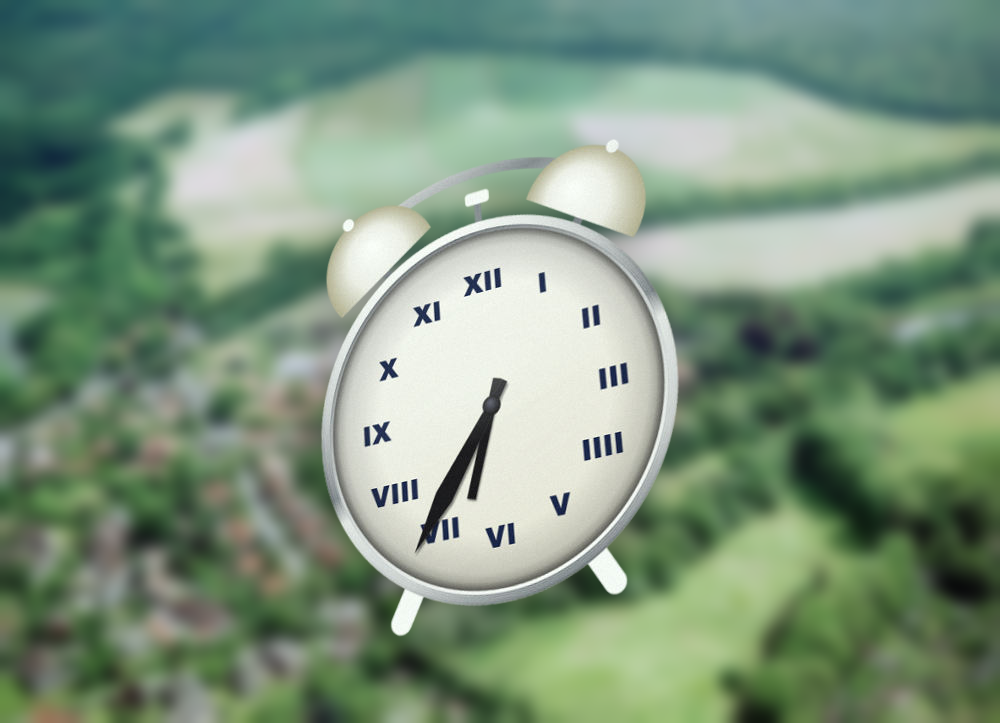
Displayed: 6 h 36 min
